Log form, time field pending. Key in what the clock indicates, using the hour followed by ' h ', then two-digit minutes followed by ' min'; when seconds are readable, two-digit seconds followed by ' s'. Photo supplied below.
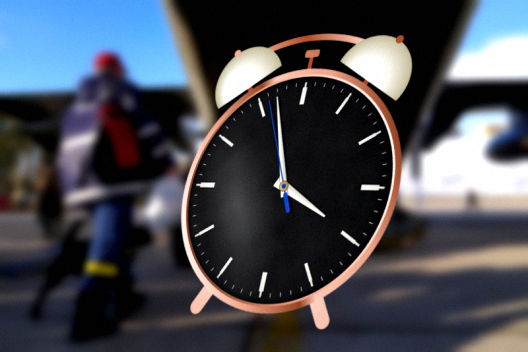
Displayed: 3 h 56 min 56 s
